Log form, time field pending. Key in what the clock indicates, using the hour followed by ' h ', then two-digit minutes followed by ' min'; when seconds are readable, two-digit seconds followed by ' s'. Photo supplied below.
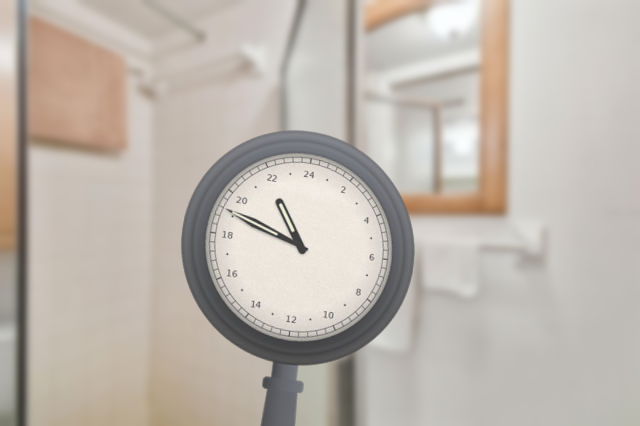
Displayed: 21 h 48 min
